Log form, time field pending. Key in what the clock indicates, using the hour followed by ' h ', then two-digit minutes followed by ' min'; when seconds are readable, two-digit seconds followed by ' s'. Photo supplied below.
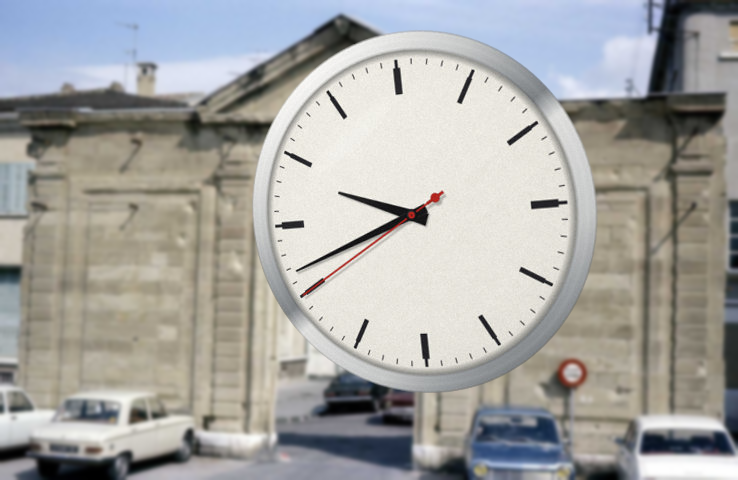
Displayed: 9 h 41 min 40 s
